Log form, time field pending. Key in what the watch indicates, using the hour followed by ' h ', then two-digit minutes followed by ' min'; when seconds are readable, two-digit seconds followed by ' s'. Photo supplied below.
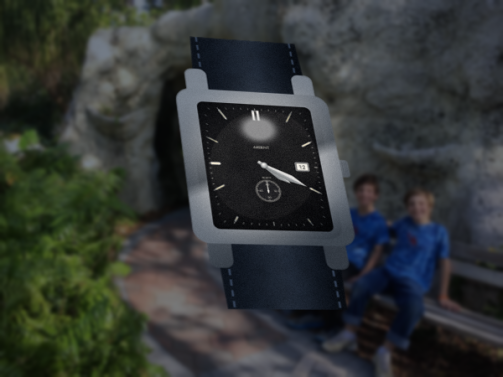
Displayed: 4 h 20 min
